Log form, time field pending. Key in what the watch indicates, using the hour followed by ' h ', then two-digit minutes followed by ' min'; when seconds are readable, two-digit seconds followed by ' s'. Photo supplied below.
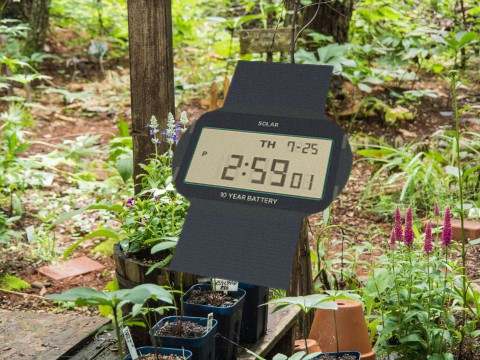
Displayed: 2 h 59 min 01 s
